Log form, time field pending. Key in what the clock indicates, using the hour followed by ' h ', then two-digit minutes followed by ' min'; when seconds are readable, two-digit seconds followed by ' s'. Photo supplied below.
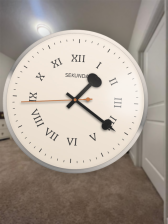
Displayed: 1 h 20 min 44 s
